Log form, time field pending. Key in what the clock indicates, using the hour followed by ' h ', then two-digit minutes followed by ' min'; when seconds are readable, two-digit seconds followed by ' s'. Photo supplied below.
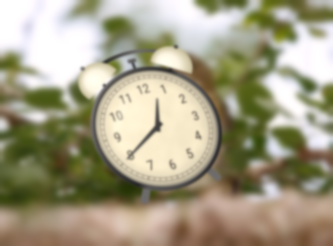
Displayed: 12 h 40 min
